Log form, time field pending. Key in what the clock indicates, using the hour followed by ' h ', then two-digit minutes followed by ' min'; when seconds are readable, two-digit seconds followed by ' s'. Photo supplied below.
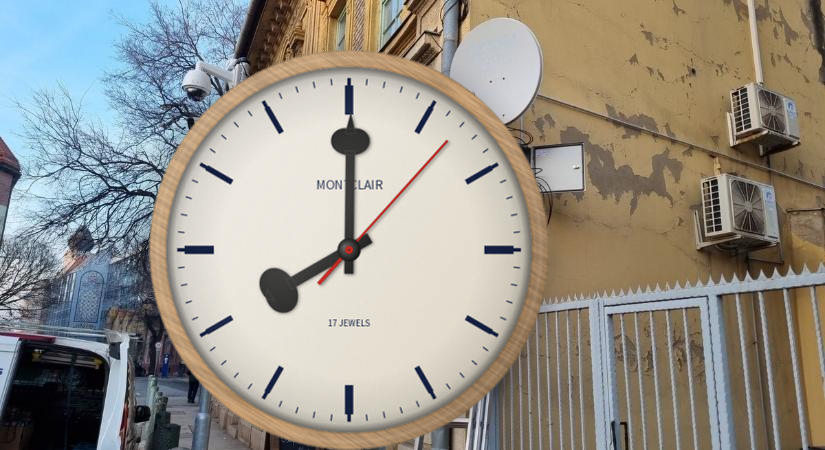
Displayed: 8 h 00 min 07 s
